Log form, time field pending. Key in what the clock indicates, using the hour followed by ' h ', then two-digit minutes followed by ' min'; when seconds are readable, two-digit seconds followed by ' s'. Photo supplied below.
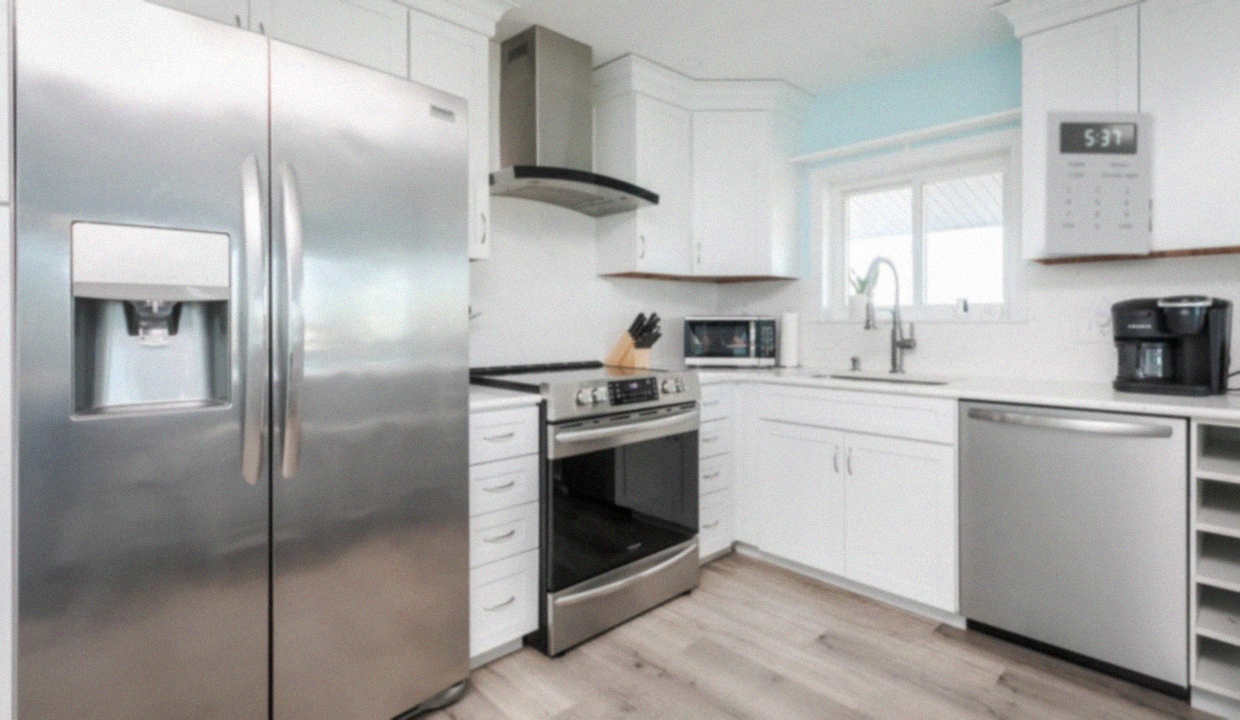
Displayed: 5 h 37 min
